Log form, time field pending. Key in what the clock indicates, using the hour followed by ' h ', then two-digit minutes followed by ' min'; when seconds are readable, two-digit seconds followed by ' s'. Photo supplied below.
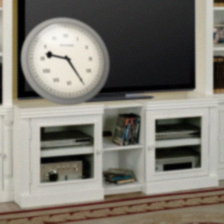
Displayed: 9 h 25 min
